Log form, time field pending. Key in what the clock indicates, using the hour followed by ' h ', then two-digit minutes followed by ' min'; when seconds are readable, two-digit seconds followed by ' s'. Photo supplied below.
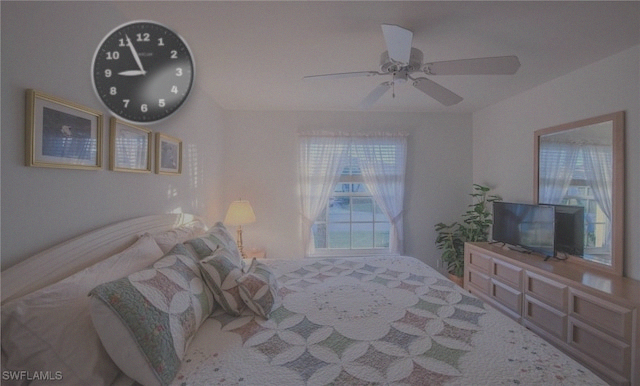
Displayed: 8 h 56 min
